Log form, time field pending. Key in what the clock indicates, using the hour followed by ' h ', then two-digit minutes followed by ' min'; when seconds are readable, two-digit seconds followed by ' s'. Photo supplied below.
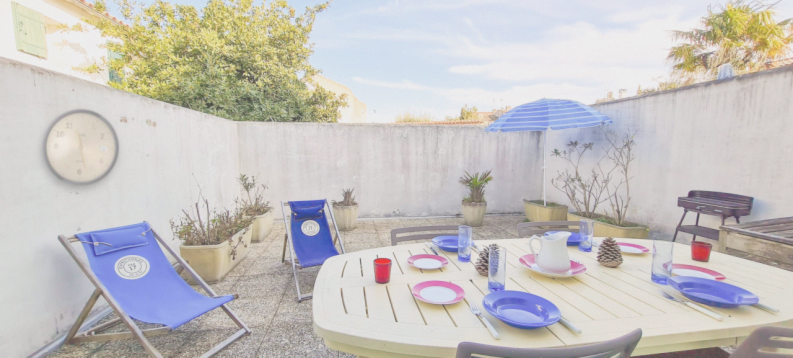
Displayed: 11 h 27 min
